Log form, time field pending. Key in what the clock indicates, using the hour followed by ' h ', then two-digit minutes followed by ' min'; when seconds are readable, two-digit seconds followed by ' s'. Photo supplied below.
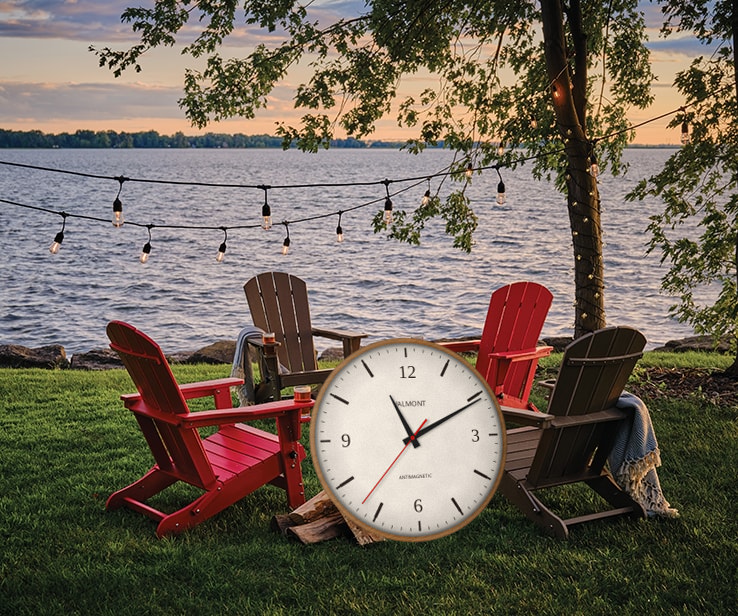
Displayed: 11 h 10 min 37 s
